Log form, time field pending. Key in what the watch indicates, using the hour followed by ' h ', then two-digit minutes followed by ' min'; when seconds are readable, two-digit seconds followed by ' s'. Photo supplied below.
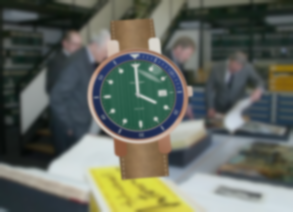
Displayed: 4 h 00 min
